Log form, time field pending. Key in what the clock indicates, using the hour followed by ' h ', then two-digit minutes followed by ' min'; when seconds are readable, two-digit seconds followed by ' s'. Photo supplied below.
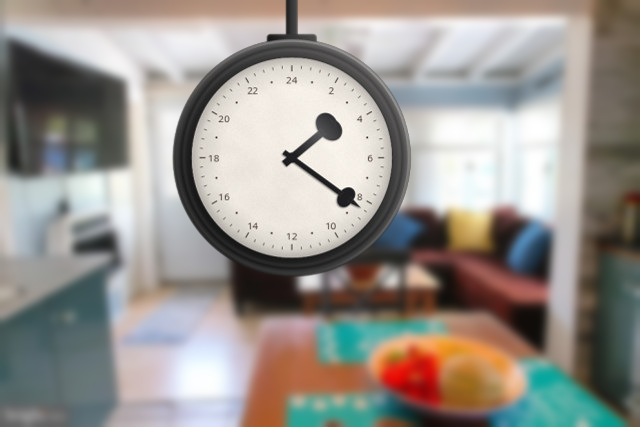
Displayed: 3 h 21 min
